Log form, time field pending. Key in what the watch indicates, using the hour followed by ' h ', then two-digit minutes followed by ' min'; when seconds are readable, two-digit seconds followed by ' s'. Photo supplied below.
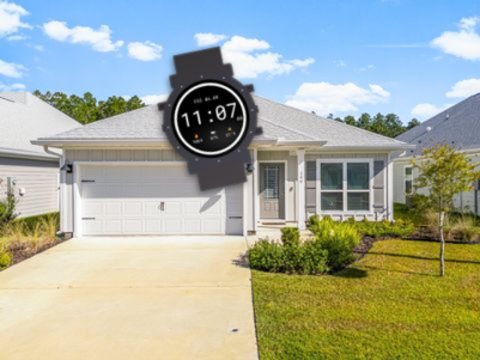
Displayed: 11 h 07 min
